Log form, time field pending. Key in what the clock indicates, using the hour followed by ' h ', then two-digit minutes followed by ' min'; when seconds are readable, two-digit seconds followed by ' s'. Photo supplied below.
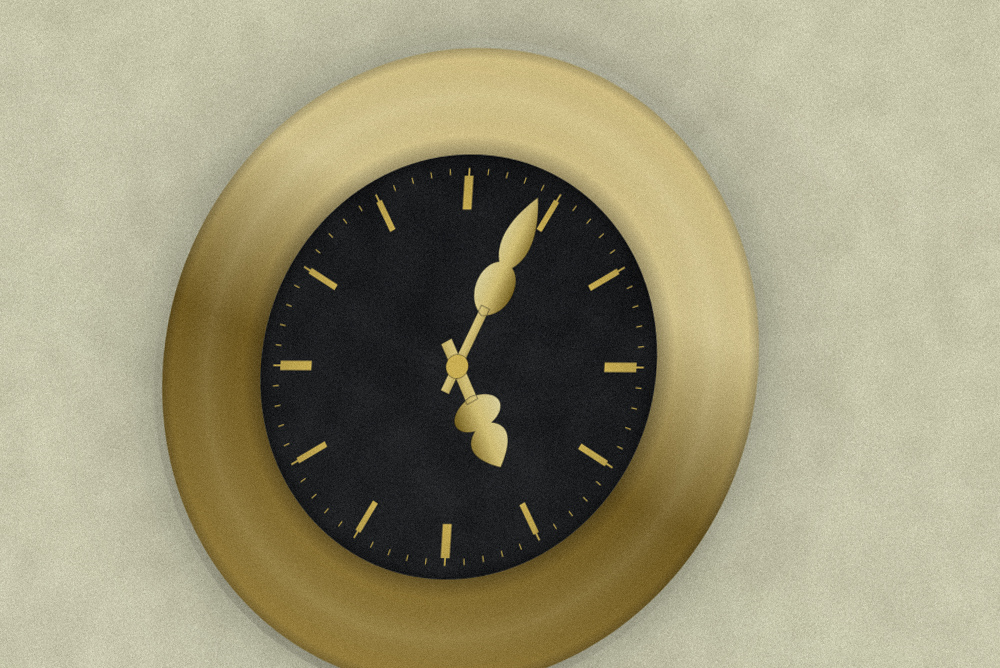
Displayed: 5 h 04 min
